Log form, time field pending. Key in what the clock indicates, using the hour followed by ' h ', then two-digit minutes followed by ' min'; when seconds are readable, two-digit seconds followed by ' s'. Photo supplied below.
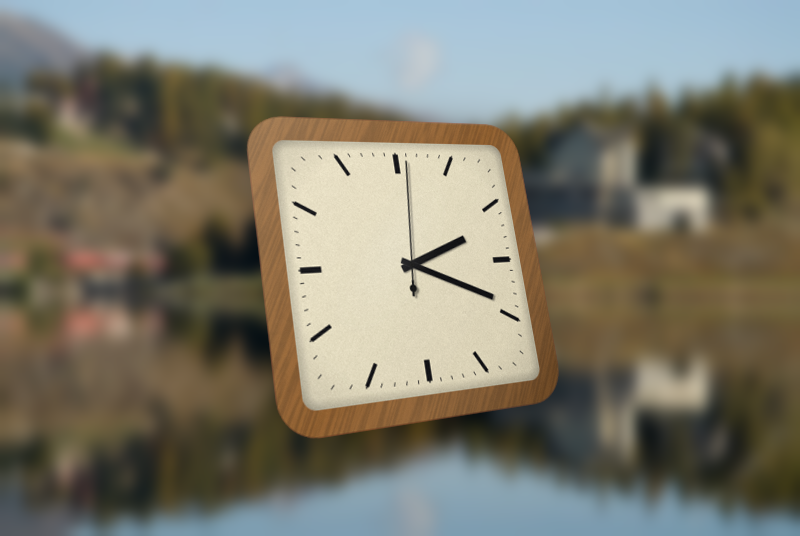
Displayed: 2 h 19 min 01 s
